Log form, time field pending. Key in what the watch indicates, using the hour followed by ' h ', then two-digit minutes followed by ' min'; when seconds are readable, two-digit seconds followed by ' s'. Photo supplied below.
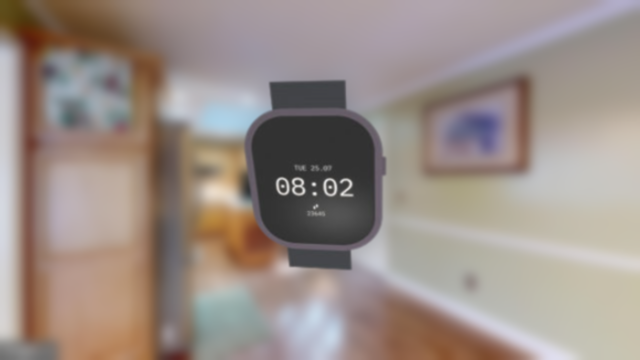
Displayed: 8 h 02 min
